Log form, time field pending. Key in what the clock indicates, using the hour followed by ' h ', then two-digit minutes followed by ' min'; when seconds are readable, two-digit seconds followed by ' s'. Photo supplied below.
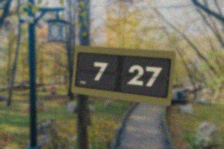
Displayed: 7 h 27 min
